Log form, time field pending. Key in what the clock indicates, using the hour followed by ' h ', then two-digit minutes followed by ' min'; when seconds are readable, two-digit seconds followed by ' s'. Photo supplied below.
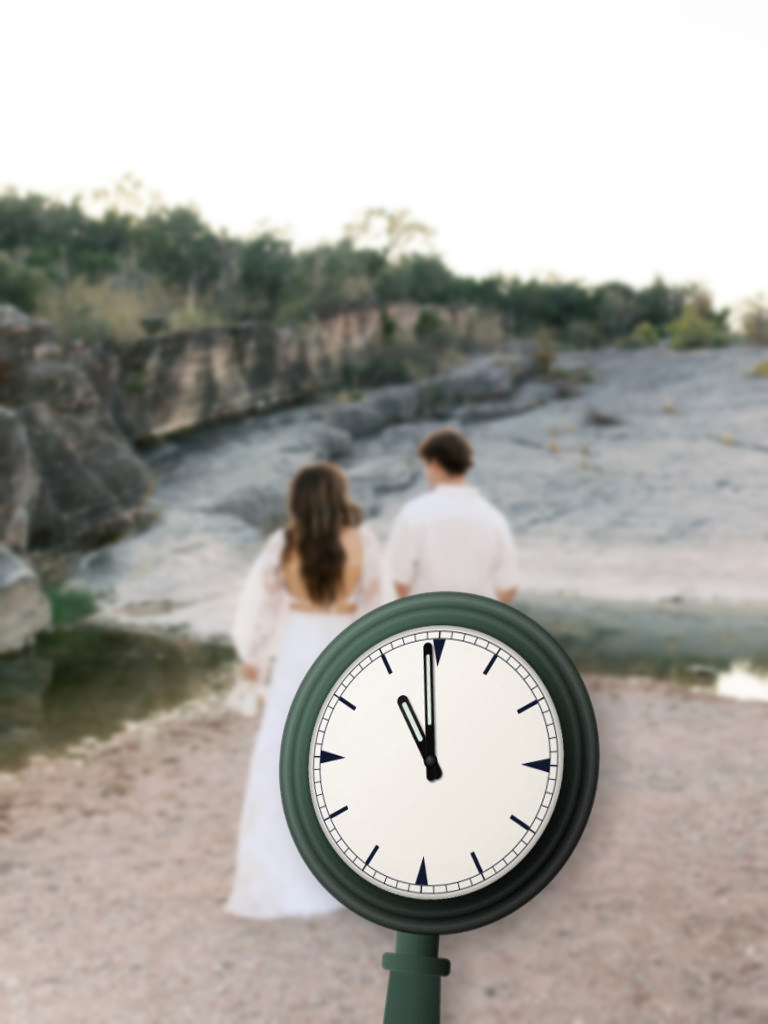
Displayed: 10 h 59 min
